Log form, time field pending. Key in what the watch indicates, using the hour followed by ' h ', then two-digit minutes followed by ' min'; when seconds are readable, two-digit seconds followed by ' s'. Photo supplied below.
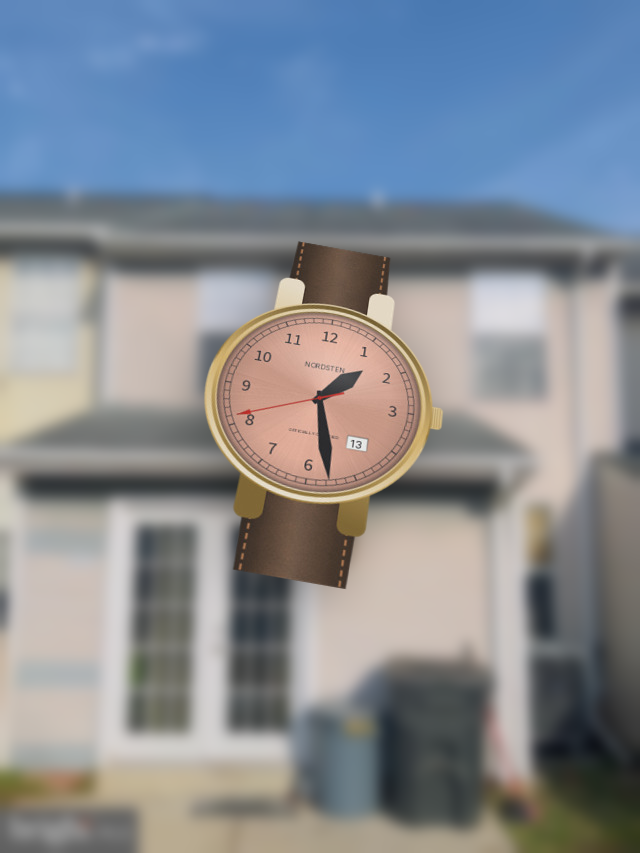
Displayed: 1 h 27 min 41 s
